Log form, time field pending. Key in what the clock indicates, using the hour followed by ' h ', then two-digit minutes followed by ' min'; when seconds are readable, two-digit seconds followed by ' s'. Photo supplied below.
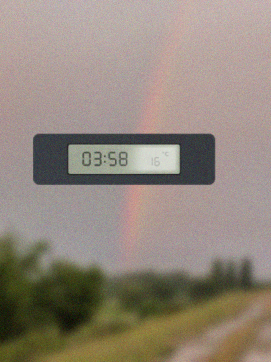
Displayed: 3 h 58 min
